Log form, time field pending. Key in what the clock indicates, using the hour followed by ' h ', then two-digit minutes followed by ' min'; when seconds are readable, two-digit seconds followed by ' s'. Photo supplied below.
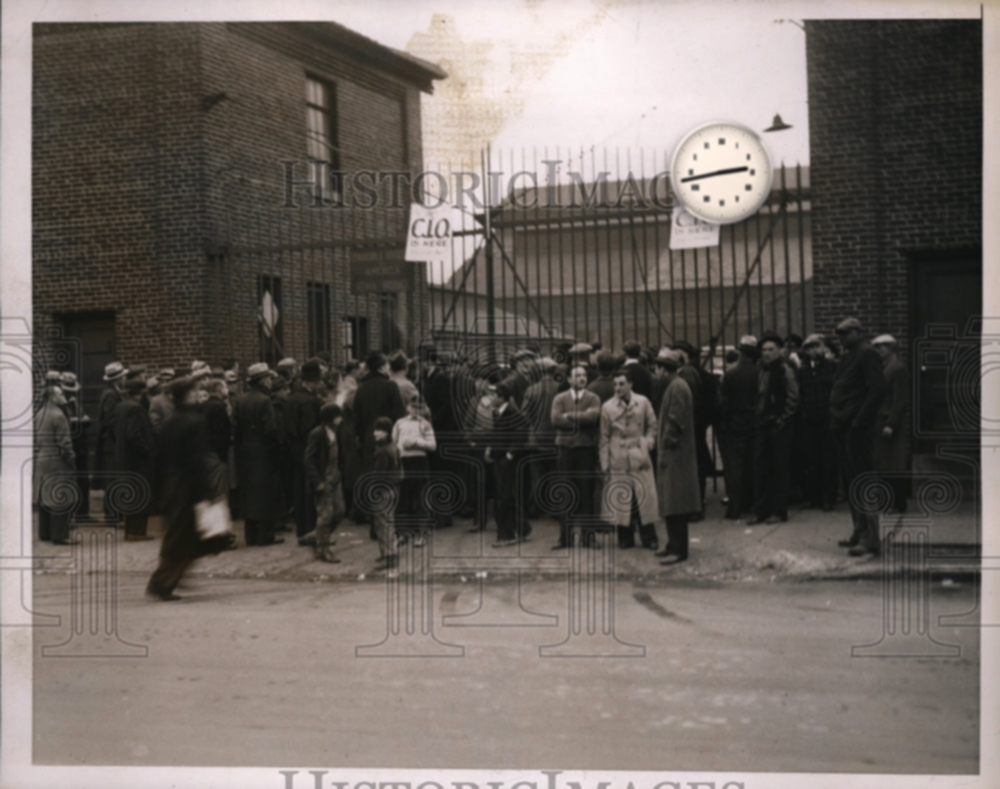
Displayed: 2 h 43 min
